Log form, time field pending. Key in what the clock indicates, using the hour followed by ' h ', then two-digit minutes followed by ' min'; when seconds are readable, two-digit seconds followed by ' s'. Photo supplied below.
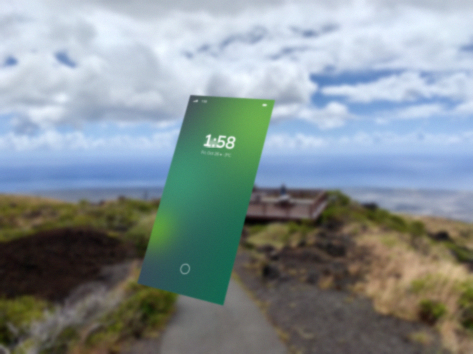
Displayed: 1 h 58 min
